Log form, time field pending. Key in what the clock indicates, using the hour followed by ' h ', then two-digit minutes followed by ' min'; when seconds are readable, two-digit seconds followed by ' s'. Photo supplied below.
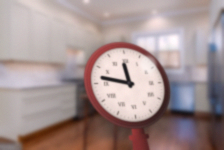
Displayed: 11 h 47 min
